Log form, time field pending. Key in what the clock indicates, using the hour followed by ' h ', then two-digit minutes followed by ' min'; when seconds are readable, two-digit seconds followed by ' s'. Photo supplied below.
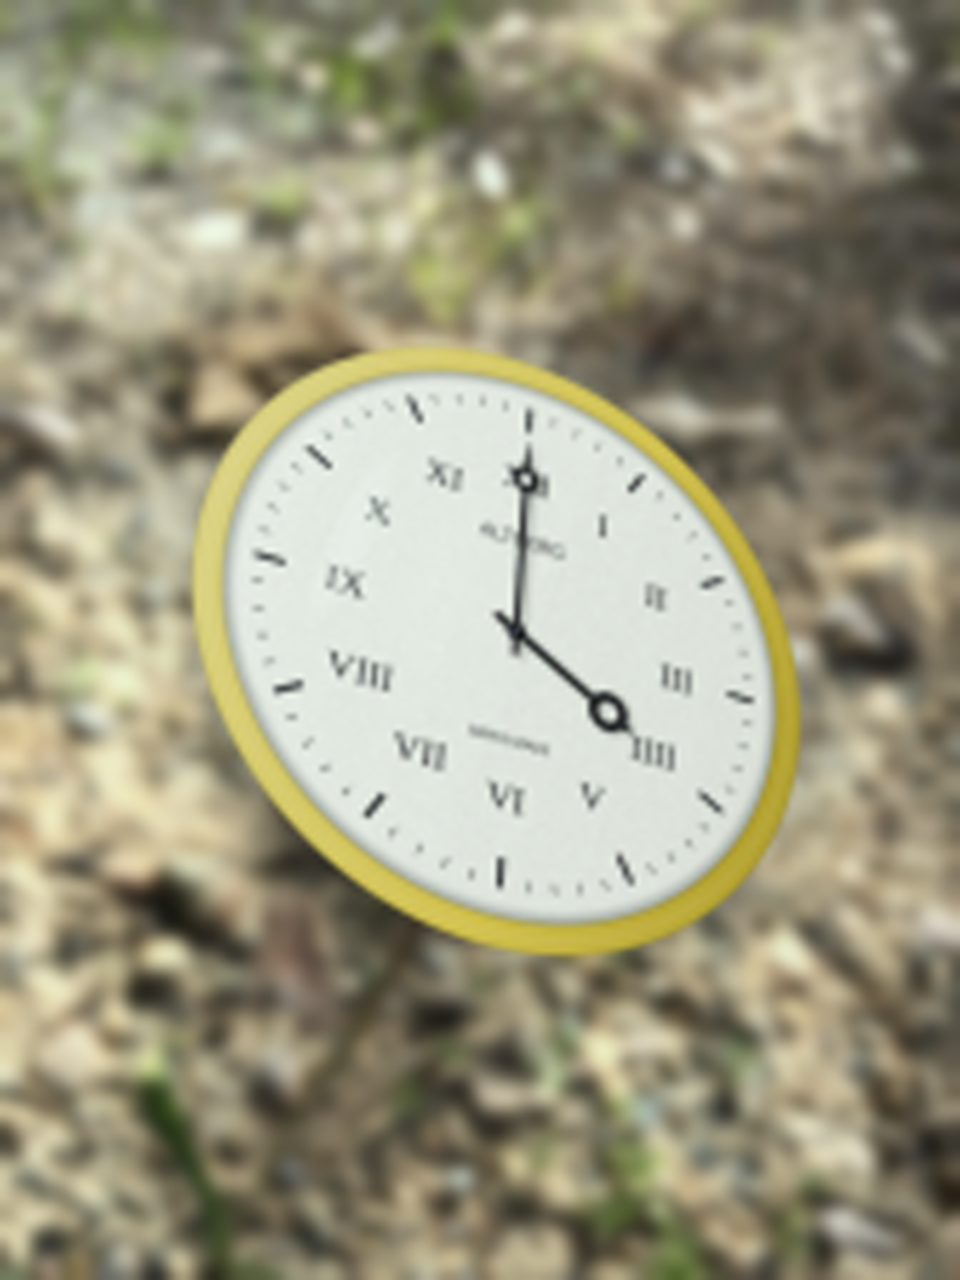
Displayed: 4 h 00 min
